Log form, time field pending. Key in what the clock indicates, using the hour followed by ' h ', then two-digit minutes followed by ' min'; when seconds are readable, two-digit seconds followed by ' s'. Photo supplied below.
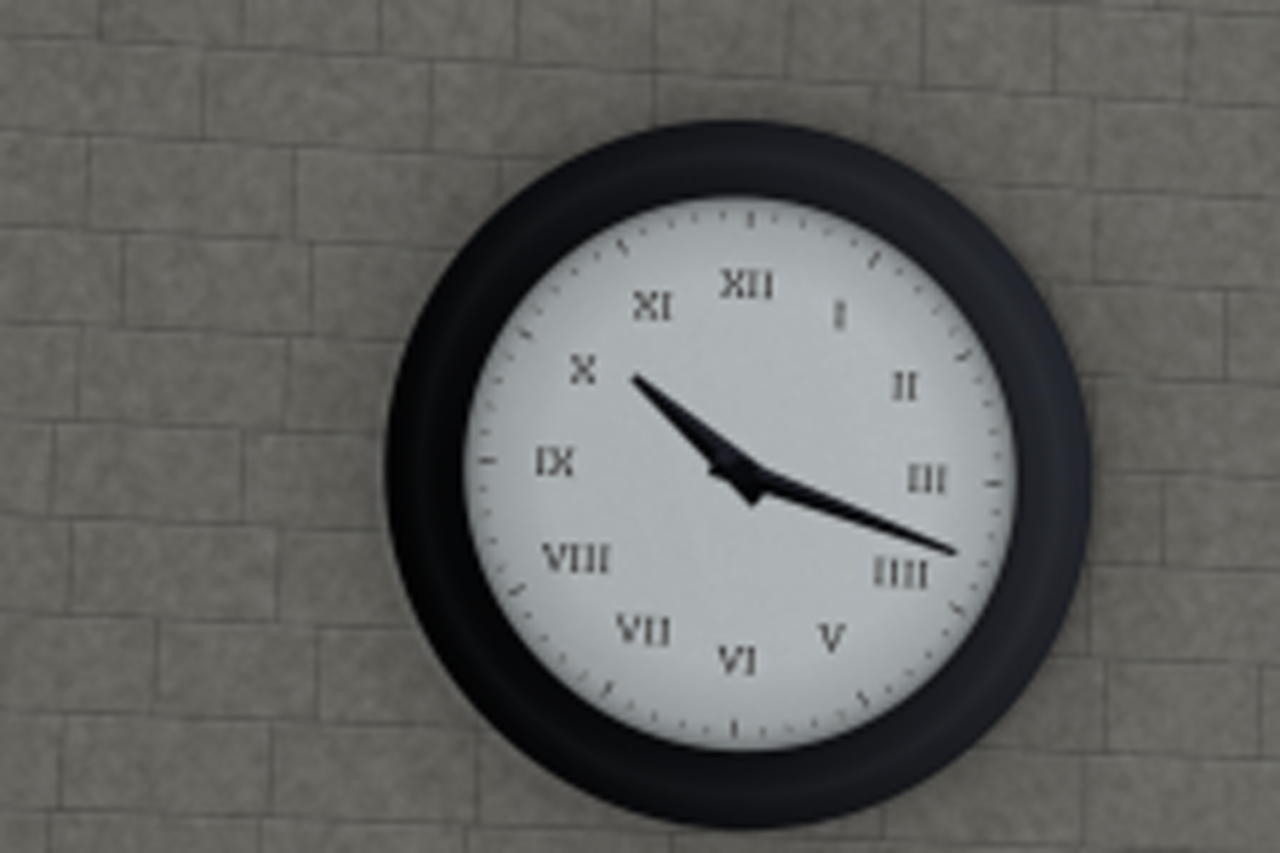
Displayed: 10 h 18 min
